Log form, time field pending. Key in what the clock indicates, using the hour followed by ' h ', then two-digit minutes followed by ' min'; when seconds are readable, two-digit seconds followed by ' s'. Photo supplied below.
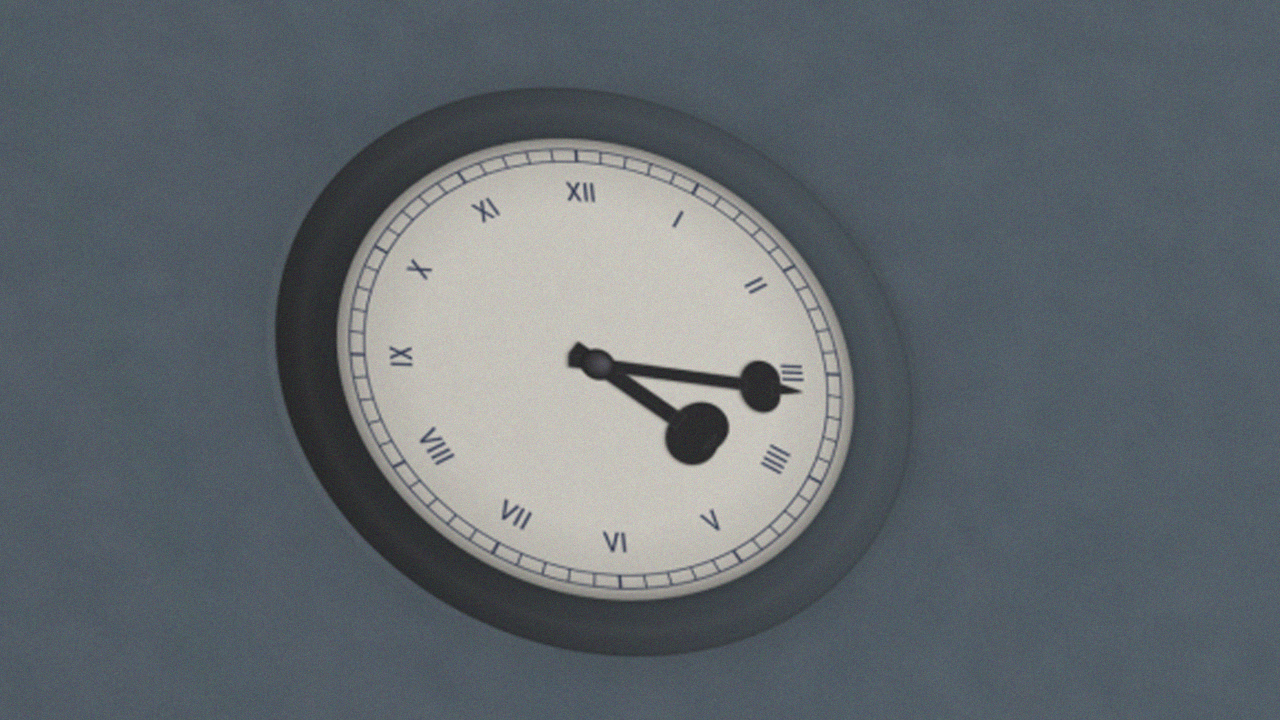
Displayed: 4 h 16 min
